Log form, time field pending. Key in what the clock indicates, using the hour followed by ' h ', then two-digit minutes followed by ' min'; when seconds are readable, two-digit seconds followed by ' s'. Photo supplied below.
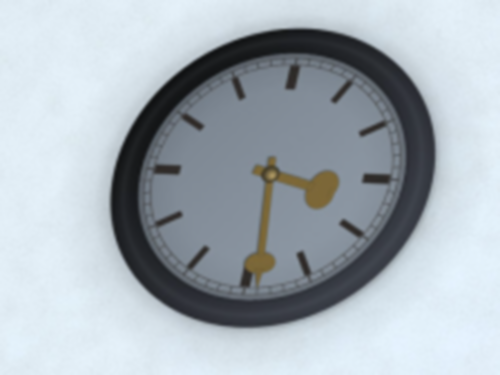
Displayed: 3 h 29 min
